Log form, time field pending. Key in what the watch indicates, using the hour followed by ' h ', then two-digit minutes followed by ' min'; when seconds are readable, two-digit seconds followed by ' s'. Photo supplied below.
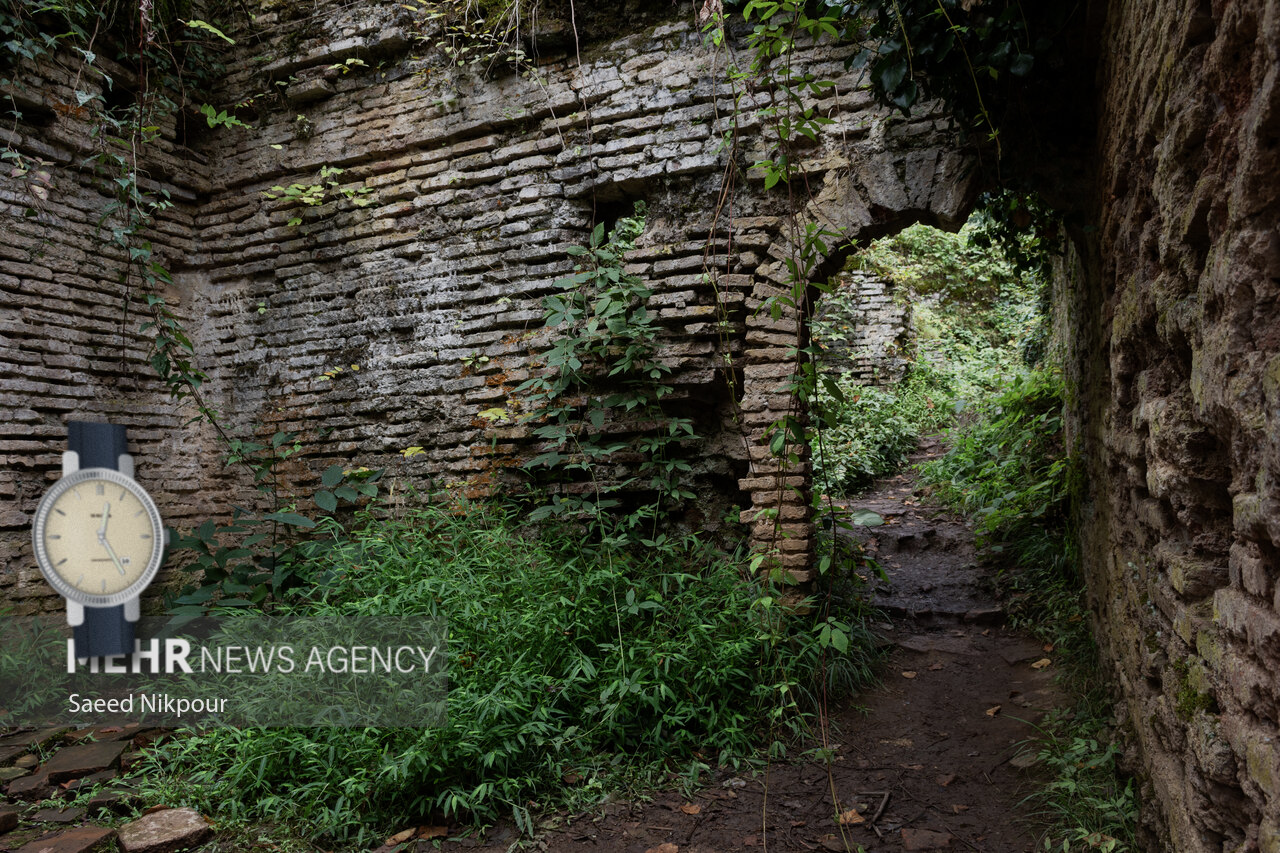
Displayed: 12 h 25 min
